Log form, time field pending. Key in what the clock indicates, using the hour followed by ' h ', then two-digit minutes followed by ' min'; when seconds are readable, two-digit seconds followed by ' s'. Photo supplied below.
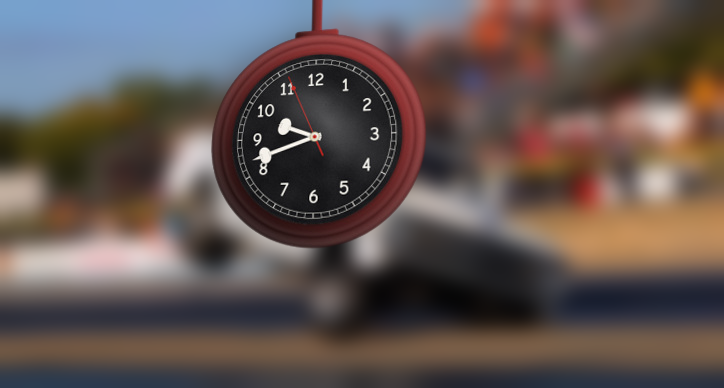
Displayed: 9 h 41 min 56 s
